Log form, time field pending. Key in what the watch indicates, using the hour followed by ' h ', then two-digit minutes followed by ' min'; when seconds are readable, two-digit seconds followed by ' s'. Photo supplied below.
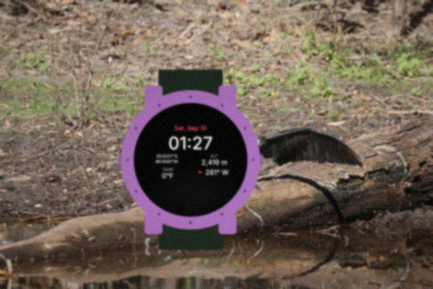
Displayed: 1 h 27 min
